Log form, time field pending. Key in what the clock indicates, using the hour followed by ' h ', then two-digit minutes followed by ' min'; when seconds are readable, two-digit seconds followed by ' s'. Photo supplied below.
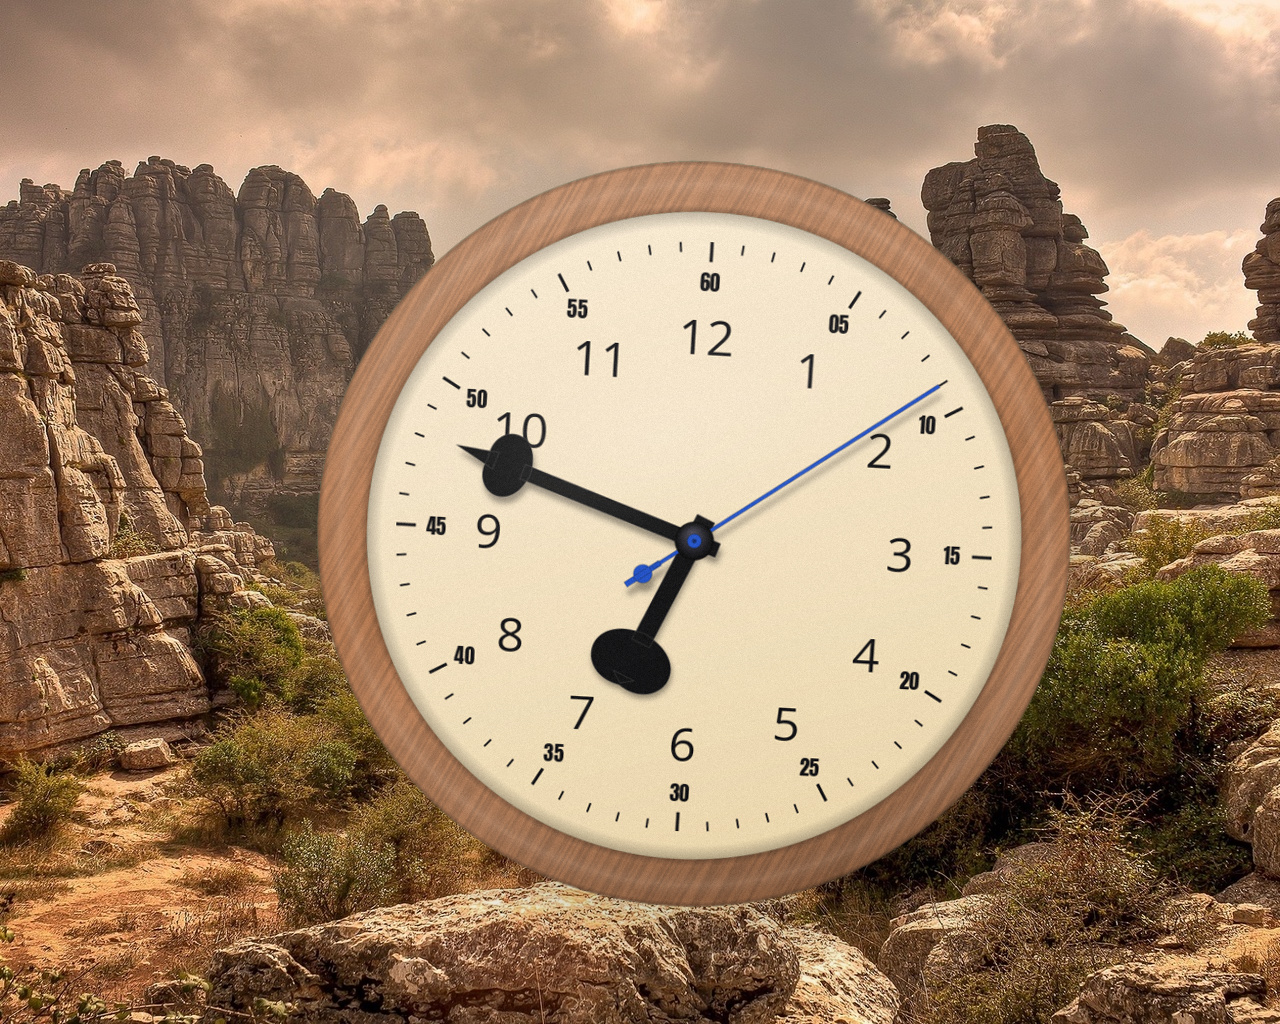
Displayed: 6 h 48 min 09 s
